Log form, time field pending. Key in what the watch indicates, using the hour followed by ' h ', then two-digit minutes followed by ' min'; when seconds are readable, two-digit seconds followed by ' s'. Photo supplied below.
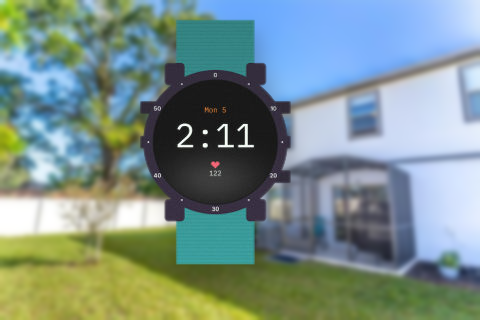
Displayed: 2 h 11 min
